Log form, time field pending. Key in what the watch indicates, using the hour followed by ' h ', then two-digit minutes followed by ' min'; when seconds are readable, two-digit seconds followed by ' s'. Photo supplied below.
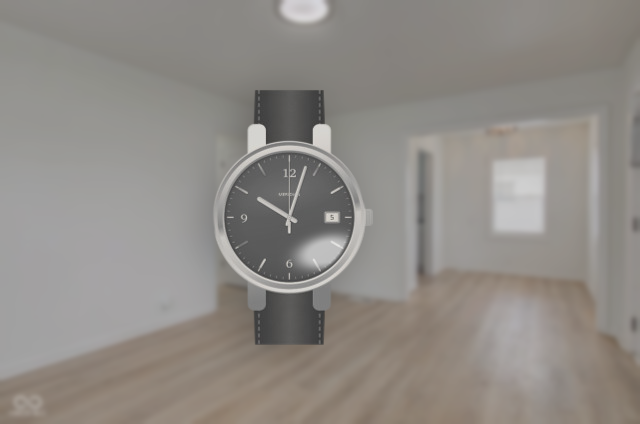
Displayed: 10 h 03 min 00 s
